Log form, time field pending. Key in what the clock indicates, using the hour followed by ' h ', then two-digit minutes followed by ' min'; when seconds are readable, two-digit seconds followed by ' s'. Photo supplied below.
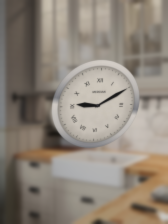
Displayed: 9 h 10 min
